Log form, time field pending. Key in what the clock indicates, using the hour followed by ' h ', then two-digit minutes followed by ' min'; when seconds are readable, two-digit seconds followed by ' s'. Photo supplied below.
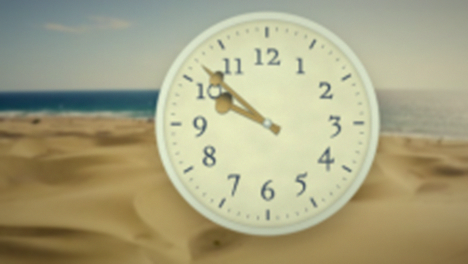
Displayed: 9 h 52 min
